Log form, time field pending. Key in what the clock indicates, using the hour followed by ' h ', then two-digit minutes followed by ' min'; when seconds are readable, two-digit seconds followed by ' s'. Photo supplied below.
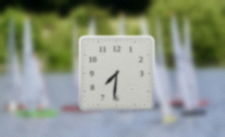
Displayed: 7 h 31 min
